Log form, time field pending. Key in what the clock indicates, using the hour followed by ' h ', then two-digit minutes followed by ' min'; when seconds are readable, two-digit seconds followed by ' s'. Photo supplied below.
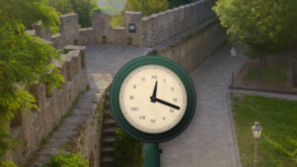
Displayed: 12 h 18 min
